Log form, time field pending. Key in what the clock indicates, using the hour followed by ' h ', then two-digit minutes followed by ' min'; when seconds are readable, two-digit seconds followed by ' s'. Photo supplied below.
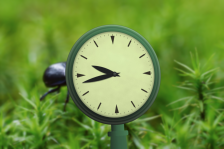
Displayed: 9 h 43 min
